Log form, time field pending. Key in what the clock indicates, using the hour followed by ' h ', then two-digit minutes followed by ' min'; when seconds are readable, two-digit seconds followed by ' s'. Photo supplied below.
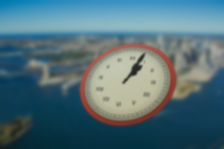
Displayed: 1 h 03 min
